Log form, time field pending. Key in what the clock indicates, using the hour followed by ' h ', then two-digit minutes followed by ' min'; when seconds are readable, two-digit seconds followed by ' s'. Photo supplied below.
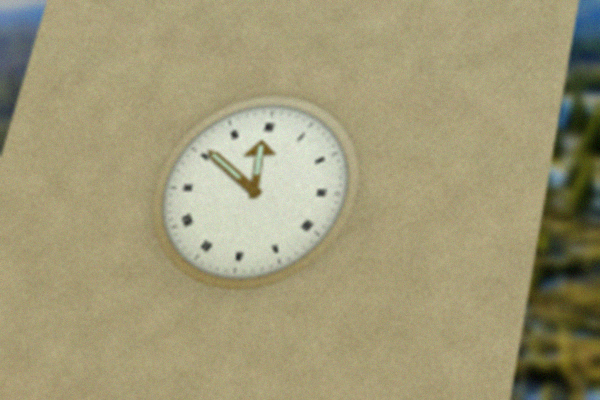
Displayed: 11 h 51 min
